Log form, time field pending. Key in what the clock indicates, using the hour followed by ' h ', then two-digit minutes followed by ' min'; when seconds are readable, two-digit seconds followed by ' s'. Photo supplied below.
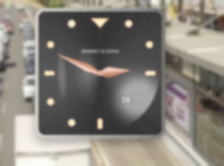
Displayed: 2 h 49 min
